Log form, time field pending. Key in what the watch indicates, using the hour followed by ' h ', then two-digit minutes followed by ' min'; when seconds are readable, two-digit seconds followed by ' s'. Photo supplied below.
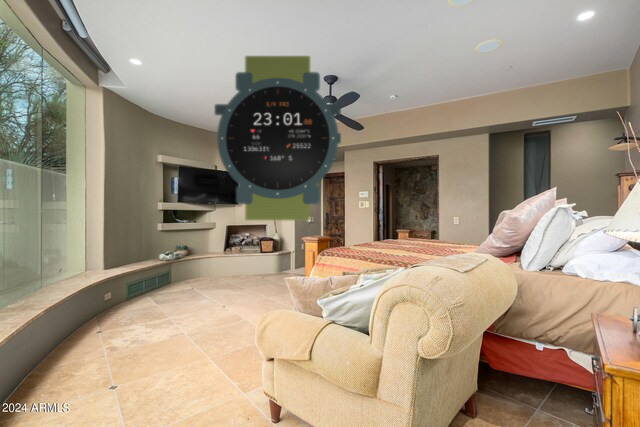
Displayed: 23 h 01 min
